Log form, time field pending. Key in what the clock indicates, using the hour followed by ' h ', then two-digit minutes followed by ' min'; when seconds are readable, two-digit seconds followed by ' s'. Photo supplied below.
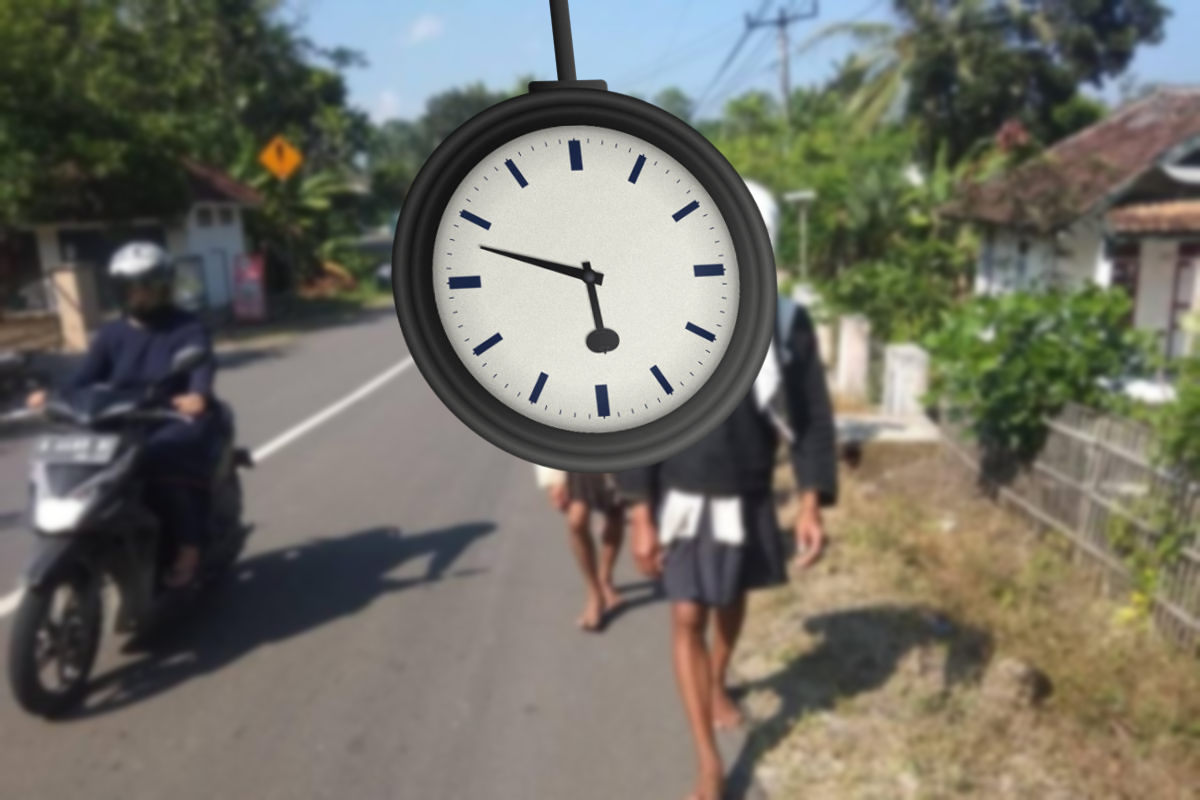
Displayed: 5 h 48 min
